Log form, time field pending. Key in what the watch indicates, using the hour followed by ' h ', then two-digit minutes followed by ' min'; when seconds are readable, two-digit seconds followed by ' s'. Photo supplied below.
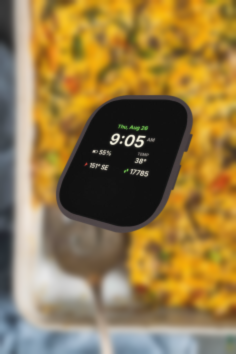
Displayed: 9 h 05 min
